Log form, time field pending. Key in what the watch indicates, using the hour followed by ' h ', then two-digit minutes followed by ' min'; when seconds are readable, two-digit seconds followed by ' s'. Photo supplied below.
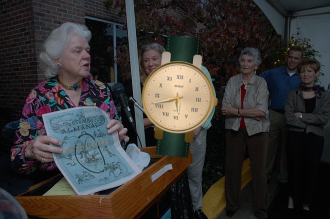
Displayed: 5 h 42 min
